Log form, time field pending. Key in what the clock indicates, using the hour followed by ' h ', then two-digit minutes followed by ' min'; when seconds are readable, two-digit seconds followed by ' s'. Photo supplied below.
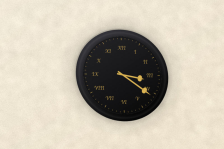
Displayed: 3 h 21 min
